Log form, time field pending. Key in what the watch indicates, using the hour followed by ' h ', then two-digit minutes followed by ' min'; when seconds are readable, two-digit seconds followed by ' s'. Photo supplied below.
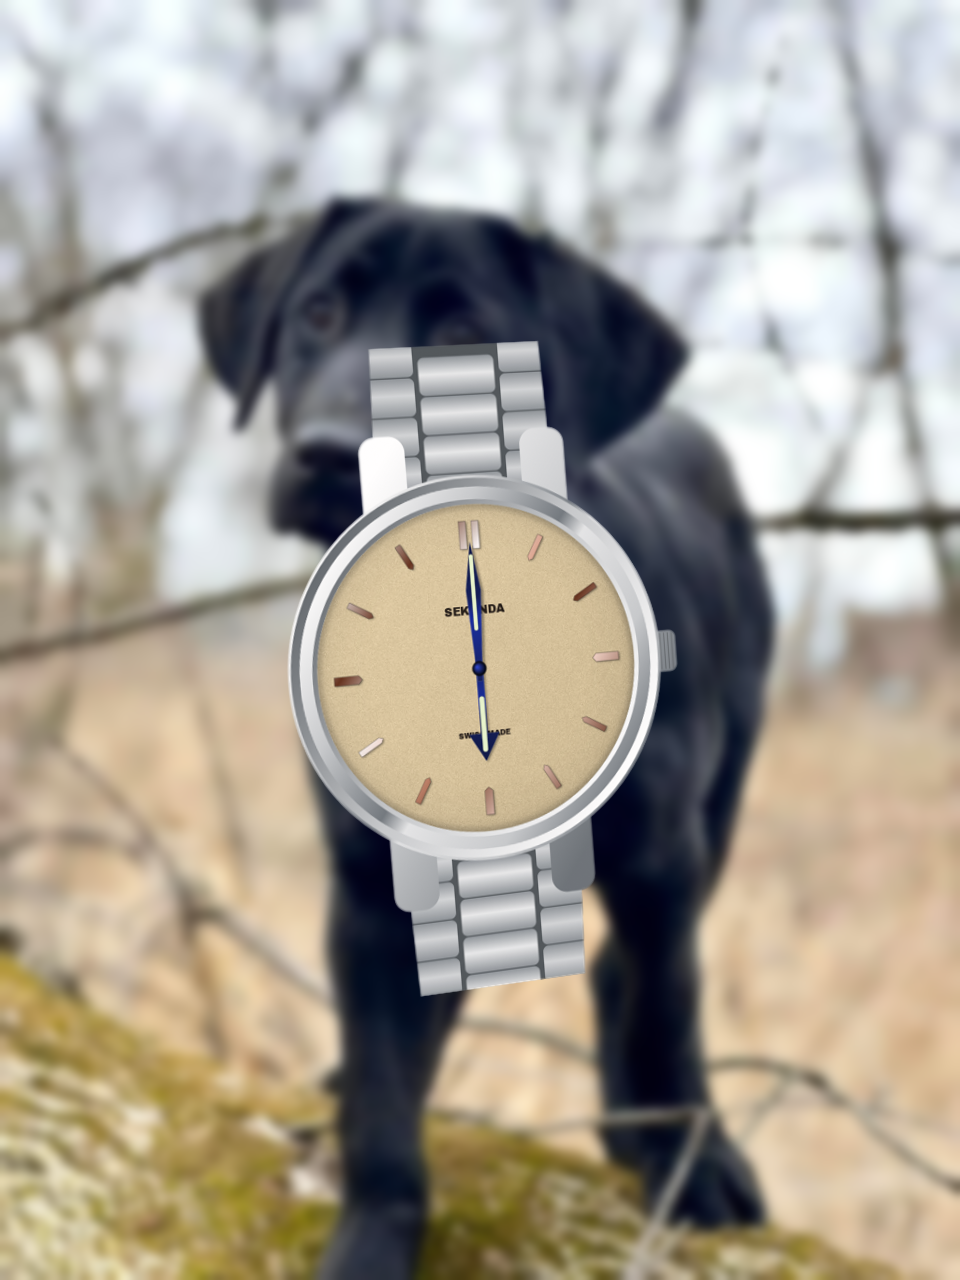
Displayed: 6 h 00 min
